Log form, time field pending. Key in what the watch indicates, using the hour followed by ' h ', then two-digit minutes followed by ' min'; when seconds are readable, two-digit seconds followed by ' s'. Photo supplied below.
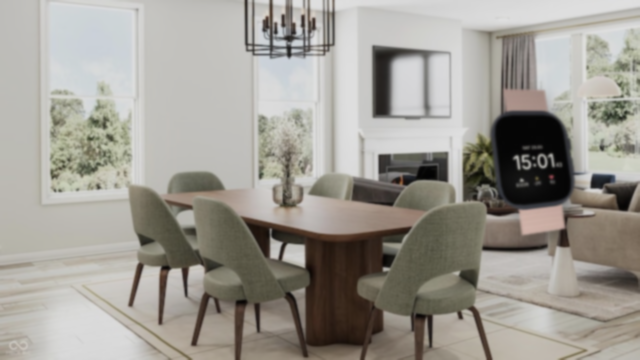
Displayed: 15 h 01 min
